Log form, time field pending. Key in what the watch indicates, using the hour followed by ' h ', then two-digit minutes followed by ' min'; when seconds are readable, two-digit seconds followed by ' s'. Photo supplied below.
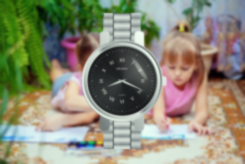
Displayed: 8 h 19 min
